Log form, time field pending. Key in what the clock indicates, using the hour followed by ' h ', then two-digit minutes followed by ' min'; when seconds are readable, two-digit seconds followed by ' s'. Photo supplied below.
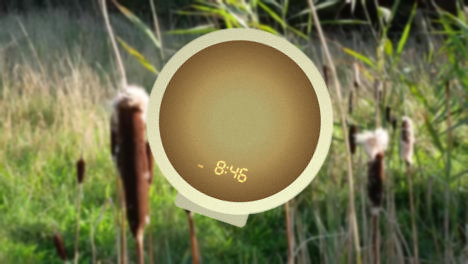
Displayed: 8 h 46 min
